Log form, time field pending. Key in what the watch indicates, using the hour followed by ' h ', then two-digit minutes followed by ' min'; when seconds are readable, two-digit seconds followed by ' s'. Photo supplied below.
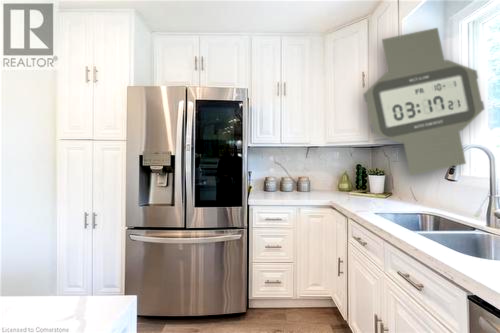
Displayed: 3 h 17 min
